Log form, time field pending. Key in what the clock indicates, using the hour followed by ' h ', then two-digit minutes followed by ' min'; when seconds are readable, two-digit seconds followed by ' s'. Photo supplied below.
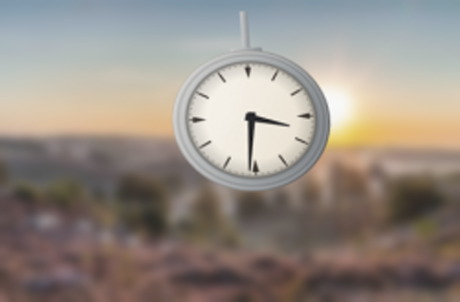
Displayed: 3 h 31 min
